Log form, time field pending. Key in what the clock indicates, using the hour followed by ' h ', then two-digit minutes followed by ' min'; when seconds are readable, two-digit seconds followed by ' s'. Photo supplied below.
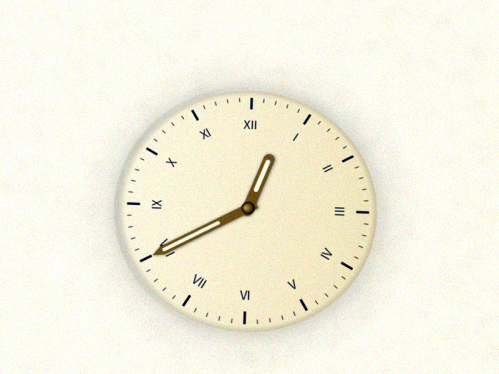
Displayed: 12 h 40 min
